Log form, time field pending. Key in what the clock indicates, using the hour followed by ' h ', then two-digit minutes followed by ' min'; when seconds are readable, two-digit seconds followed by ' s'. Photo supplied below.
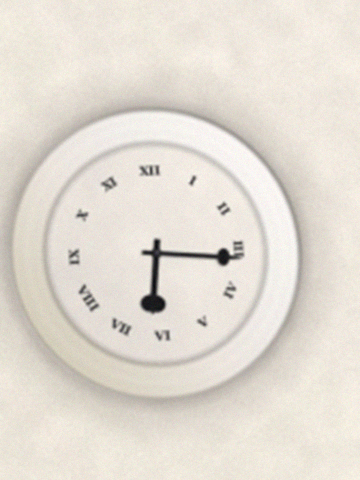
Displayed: 6 h 16 min
